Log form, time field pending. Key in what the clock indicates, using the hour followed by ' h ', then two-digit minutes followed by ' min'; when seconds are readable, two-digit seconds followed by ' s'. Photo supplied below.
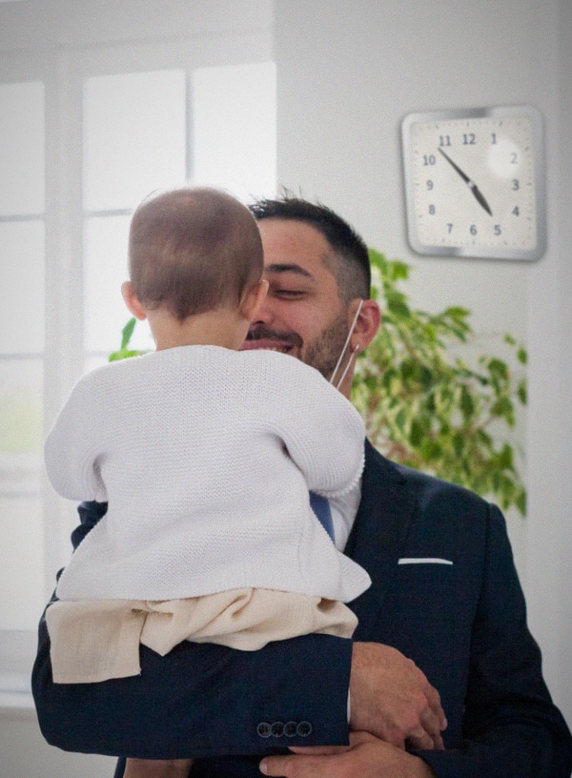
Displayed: 4 h 53 min
